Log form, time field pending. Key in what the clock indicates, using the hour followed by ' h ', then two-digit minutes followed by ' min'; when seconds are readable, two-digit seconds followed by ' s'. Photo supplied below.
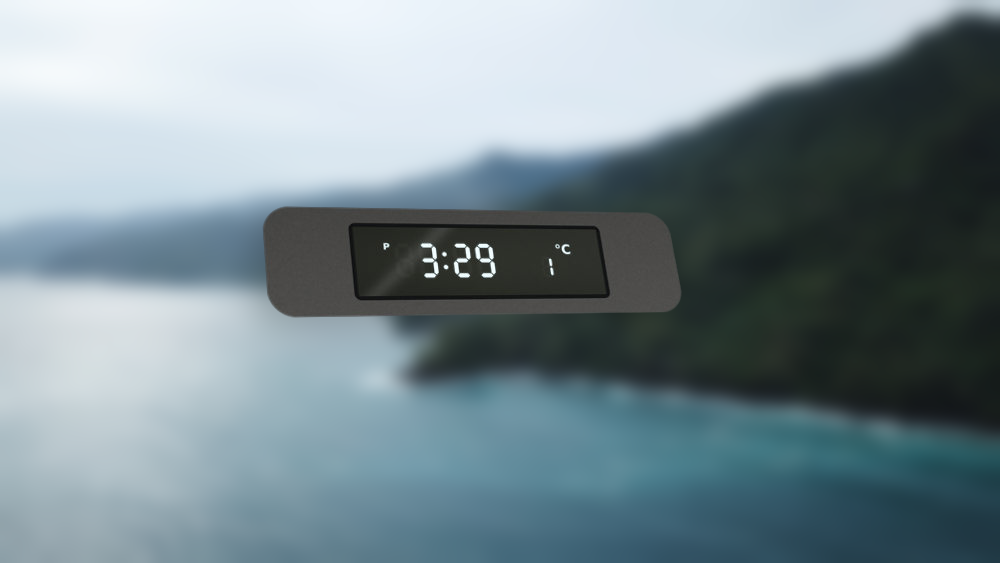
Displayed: 3 h 29 min
